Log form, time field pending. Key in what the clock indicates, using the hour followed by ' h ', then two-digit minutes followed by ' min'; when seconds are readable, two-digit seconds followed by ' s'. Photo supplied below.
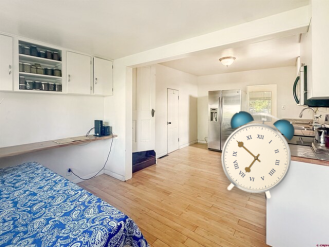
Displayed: 6 h 50 min
